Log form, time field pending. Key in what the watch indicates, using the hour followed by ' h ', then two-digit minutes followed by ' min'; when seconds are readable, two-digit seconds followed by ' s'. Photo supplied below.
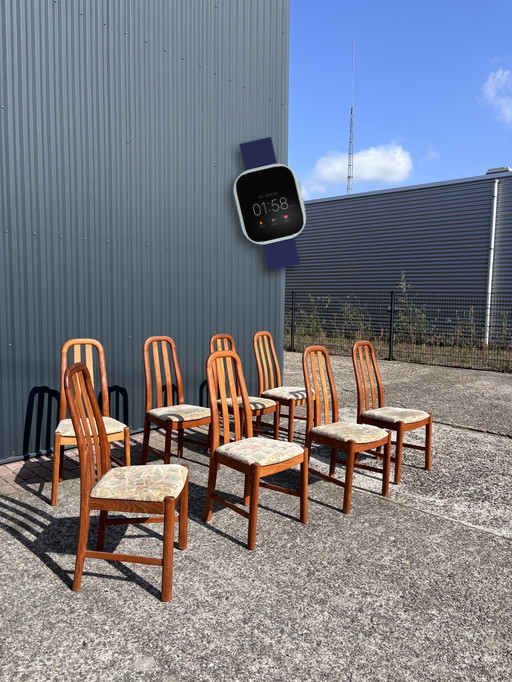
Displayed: 1 h 58 min
